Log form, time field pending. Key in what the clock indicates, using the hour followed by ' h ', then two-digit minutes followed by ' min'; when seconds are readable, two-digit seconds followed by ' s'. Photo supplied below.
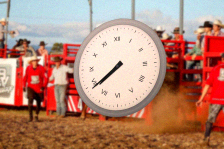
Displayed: 7 h 39 min
